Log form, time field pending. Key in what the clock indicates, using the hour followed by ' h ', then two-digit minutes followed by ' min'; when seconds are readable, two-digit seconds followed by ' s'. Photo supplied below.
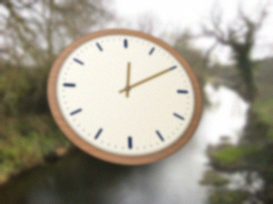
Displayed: 12 h 10 min
